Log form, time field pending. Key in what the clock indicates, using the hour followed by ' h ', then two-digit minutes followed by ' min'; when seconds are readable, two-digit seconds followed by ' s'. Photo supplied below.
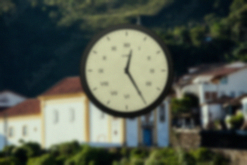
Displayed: 12 h 25 min
